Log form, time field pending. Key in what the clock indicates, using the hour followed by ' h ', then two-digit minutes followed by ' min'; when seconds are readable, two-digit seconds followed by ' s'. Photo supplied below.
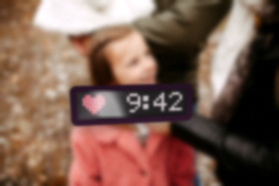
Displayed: 9 h 42 min
